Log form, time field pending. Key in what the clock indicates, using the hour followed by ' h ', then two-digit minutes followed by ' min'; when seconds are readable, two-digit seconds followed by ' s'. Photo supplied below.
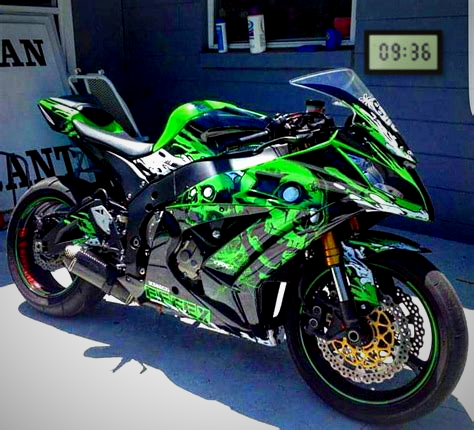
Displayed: 9 h 36 min
